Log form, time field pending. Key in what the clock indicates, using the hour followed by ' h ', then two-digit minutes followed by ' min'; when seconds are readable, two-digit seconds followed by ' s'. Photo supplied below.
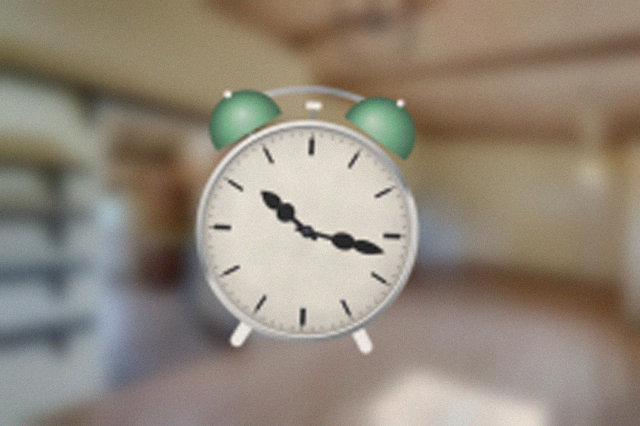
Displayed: 10 h 17 min
